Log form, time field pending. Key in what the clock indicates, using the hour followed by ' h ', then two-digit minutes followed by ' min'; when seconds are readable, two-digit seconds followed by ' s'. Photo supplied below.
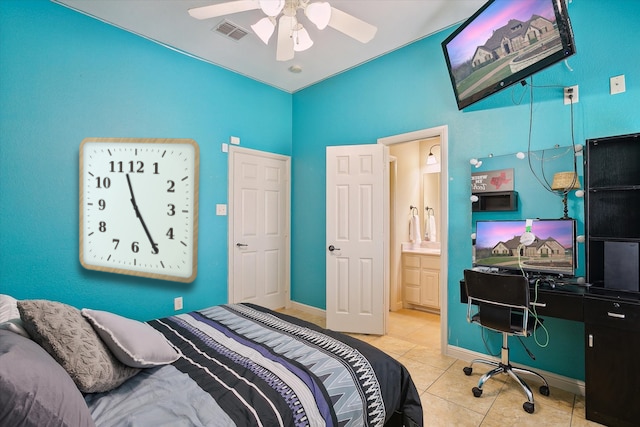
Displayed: 11 h 25 min
